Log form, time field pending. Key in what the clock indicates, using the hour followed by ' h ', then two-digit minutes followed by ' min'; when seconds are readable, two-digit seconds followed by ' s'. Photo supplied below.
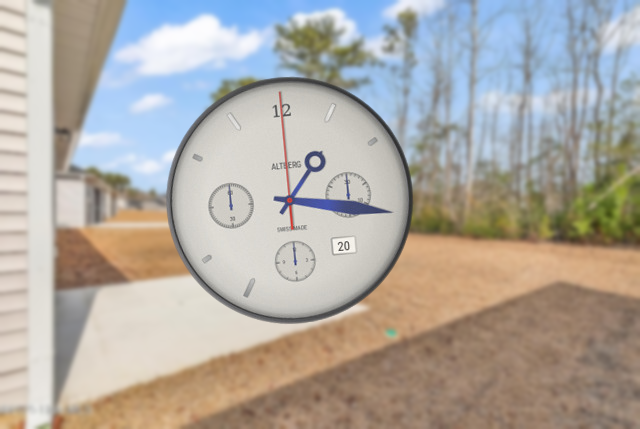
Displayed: 1 h 17 min
